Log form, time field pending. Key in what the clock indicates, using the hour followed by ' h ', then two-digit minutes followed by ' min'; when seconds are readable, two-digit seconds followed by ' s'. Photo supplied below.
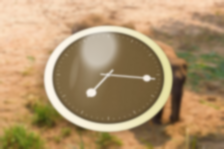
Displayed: 7 h 16 min
